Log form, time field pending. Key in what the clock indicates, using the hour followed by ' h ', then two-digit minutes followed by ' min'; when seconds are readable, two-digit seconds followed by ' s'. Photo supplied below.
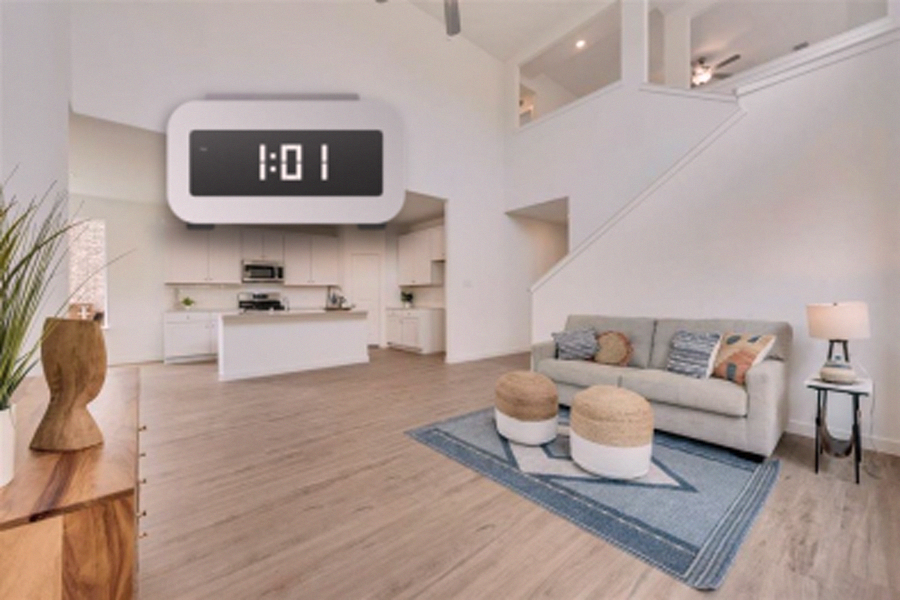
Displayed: 1 h 01 min
